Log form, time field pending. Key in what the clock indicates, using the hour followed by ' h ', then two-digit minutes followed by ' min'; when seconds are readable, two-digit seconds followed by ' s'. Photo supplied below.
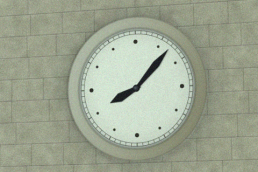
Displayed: 8 h 07 min
